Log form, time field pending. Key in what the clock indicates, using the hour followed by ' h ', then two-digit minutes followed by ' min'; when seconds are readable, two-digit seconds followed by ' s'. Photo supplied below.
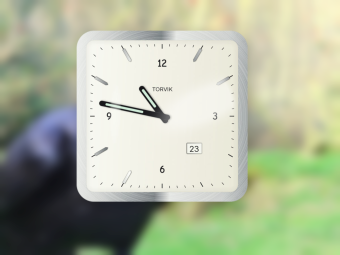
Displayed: 10 h 47 min
